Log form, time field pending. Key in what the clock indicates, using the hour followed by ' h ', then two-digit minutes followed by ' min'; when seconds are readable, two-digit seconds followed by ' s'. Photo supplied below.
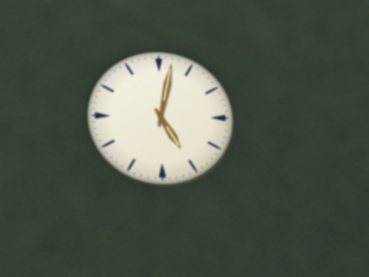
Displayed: 5 h 02 min
